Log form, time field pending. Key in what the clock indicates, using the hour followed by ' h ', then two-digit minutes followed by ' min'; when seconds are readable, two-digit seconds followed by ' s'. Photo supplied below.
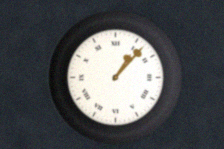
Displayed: 1 h 07 min
